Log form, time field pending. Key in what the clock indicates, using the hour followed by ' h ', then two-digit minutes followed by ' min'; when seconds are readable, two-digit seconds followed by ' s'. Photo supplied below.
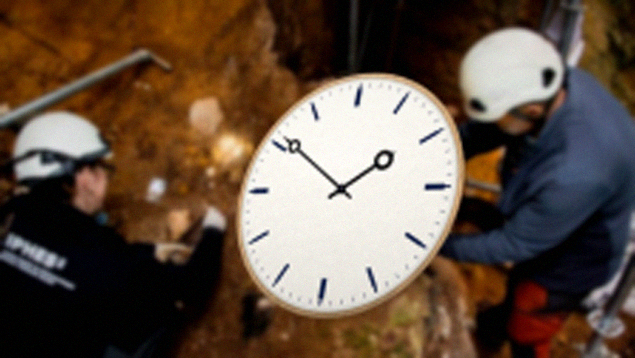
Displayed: 1 h 51 min
